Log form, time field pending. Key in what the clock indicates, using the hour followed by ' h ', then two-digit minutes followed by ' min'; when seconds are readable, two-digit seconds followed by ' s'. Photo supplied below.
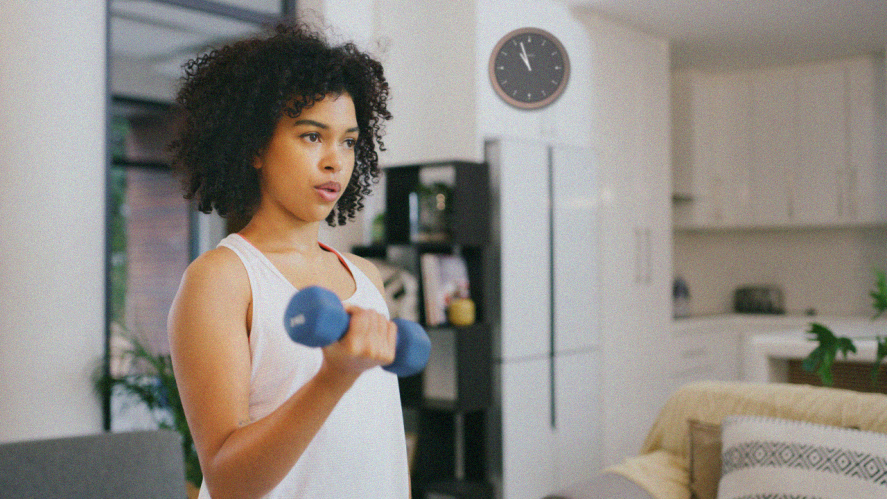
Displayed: 10 h 57 min
